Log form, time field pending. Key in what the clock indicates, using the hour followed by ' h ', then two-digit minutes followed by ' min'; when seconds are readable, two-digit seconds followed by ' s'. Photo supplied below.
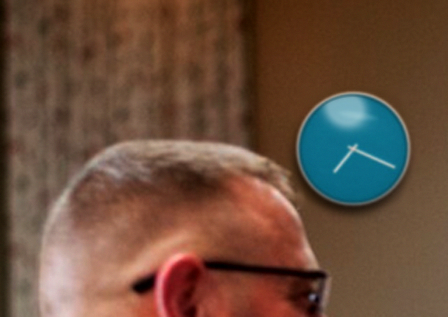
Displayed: 7 h 19 min
